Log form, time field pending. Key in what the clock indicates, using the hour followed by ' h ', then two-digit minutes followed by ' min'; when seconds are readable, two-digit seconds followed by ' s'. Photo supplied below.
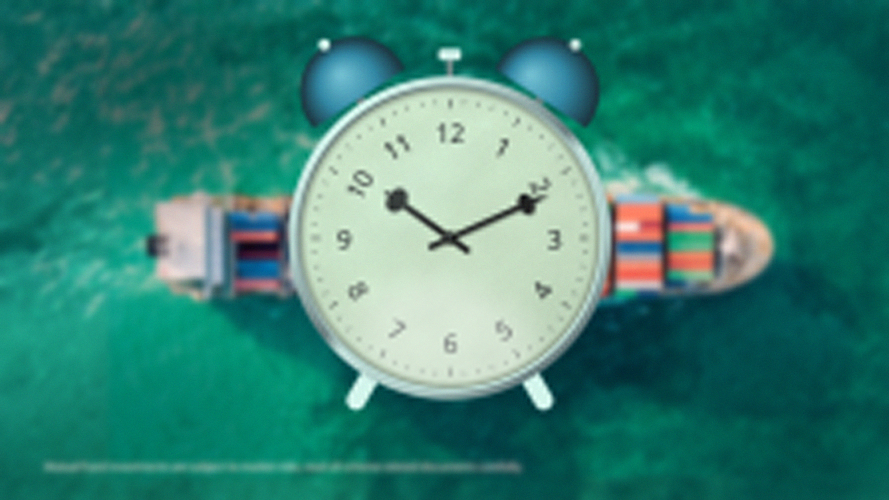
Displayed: 10 h 11 min
